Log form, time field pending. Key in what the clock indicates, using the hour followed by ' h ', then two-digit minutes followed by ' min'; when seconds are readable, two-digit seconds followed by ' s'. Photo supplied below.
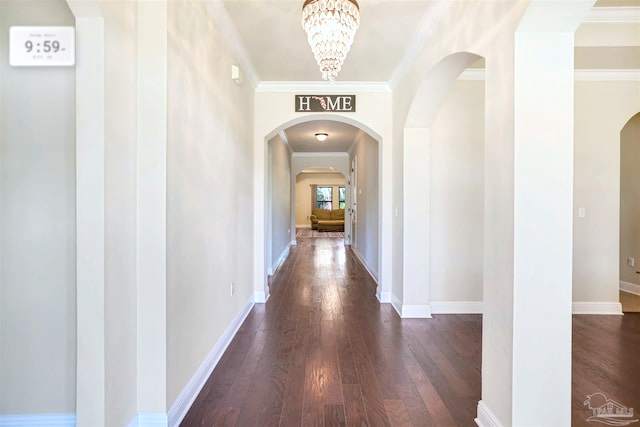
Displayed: 9 h 59 min
